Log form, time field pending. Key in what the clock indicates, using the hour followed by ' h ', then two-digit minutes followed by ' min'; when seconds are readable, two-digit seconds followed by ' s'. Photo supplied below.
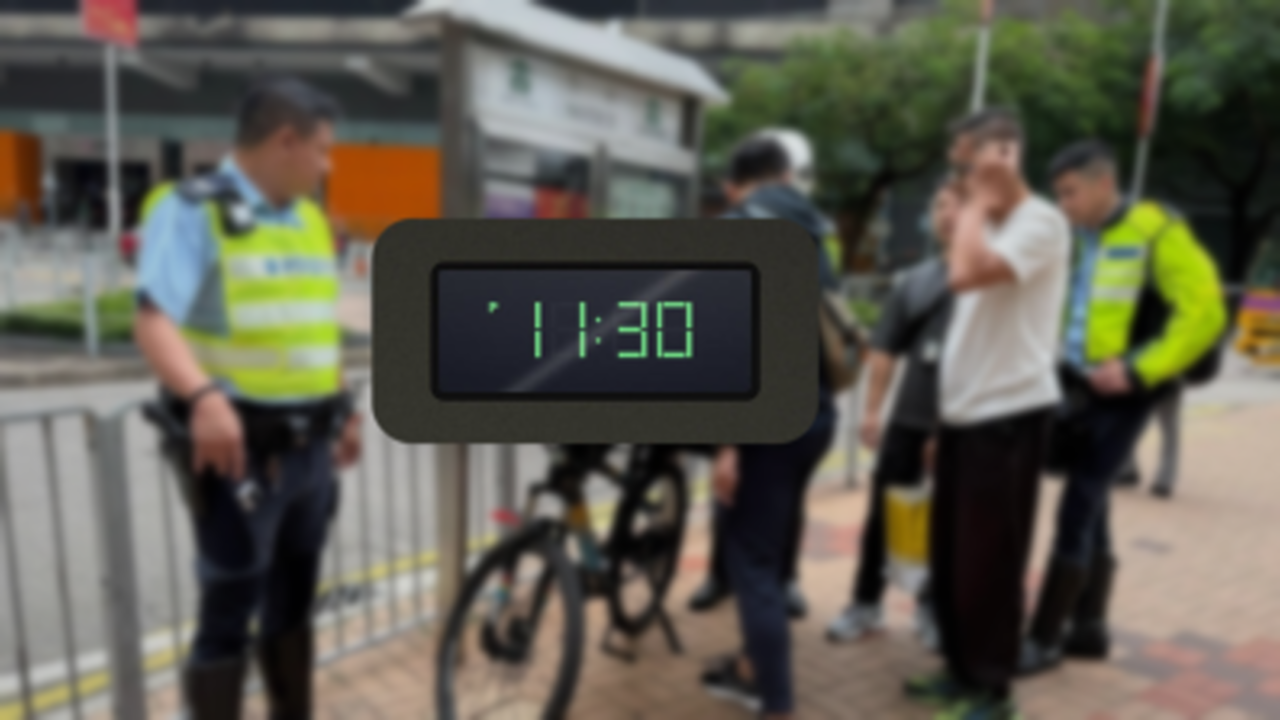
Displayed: 11 h 30 min
